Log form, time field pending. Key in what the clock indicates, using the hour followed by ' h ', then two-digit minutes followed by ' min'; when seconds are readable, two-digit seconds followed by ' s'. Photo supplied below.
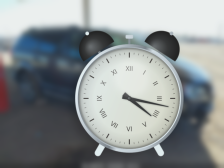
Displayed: 4 h 17 min
